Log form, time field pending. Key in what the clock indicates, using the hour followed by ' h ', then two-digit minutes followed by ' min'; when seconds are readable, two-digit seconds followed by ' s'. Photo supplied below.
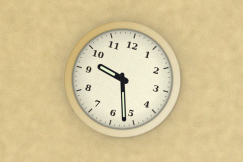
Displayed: 9 h 27 min
